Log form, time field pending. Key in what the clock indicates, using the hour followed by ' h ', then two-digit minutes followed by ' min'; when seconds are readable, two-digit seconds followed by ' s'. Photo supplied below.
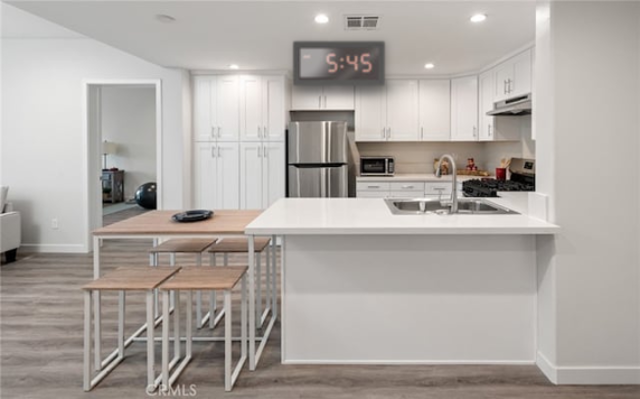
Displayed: 5 h 45 min
